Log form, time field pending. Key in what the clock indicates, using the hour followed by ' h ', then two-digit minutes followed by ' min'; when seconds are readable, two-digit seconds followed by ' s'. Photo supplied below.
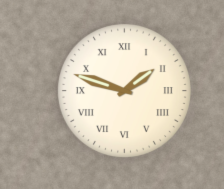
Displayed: 1 h 48 min
